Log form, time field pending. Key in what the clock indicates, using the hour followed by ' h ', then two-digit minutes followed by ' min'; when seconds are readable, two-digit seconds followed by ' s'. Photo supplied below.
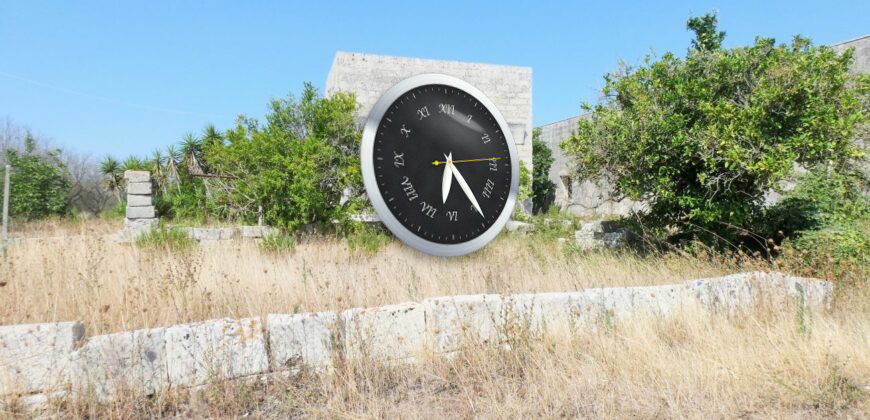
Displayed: 6 h 24 min 14 s
